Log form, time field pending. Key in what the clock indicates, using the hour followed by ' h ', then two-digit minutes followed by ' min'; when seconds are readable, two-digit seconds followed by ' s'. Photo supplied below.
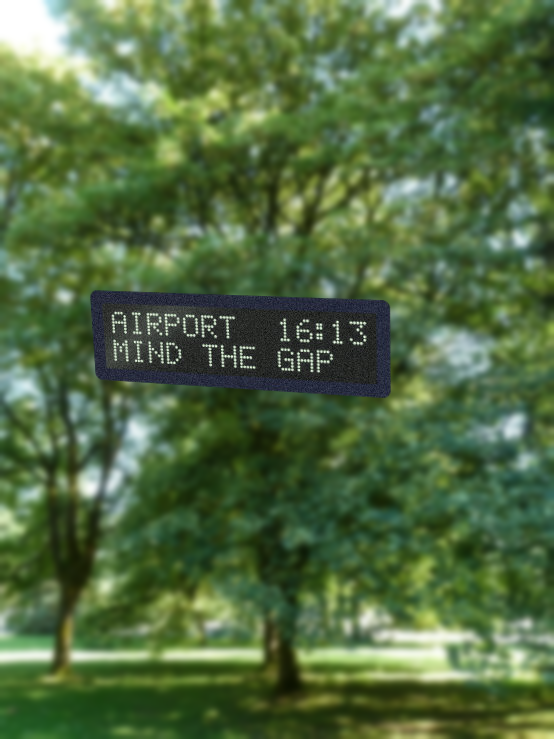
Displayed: 16 h 13 min
